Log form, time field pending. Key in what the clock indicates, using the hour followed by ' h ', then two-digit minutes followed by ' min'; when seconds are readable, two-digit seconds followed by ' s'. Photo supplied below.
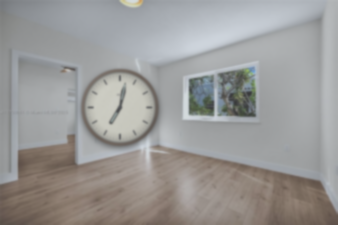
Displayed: 7 h 02 min
